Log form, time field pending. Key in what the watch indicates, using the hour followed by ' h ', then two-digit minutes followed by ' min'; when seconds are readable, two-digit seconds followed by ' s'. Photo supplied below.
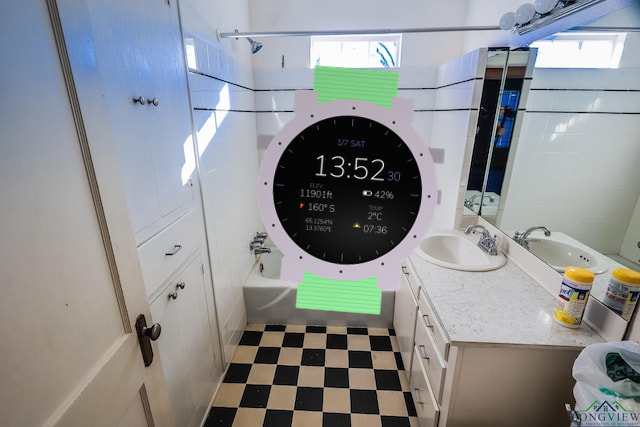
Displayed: 13 h 52 min 30 s
